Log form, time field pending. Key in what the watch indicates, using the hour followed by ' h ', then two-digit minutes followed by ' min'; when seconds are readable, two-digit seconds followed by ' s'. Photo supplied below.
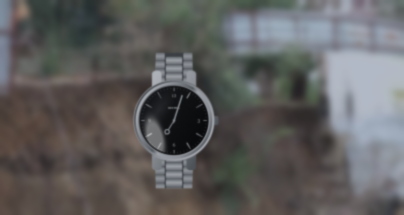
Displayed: 7 h 03 min
